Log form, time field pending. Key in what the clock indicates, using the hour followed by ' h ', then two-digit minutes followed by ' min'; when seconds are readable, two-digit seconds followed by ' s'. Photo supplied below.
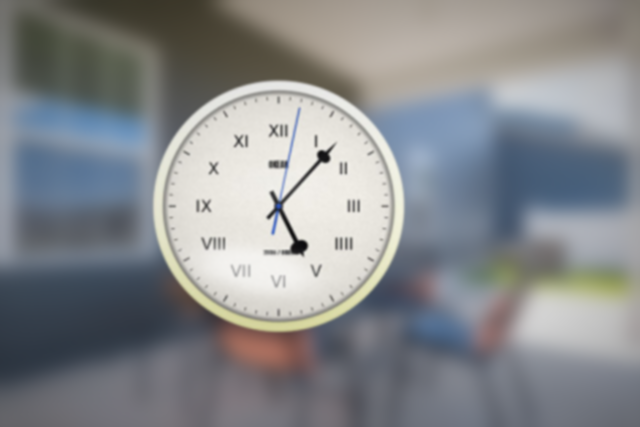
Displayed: 5 h 07 min 02 s
